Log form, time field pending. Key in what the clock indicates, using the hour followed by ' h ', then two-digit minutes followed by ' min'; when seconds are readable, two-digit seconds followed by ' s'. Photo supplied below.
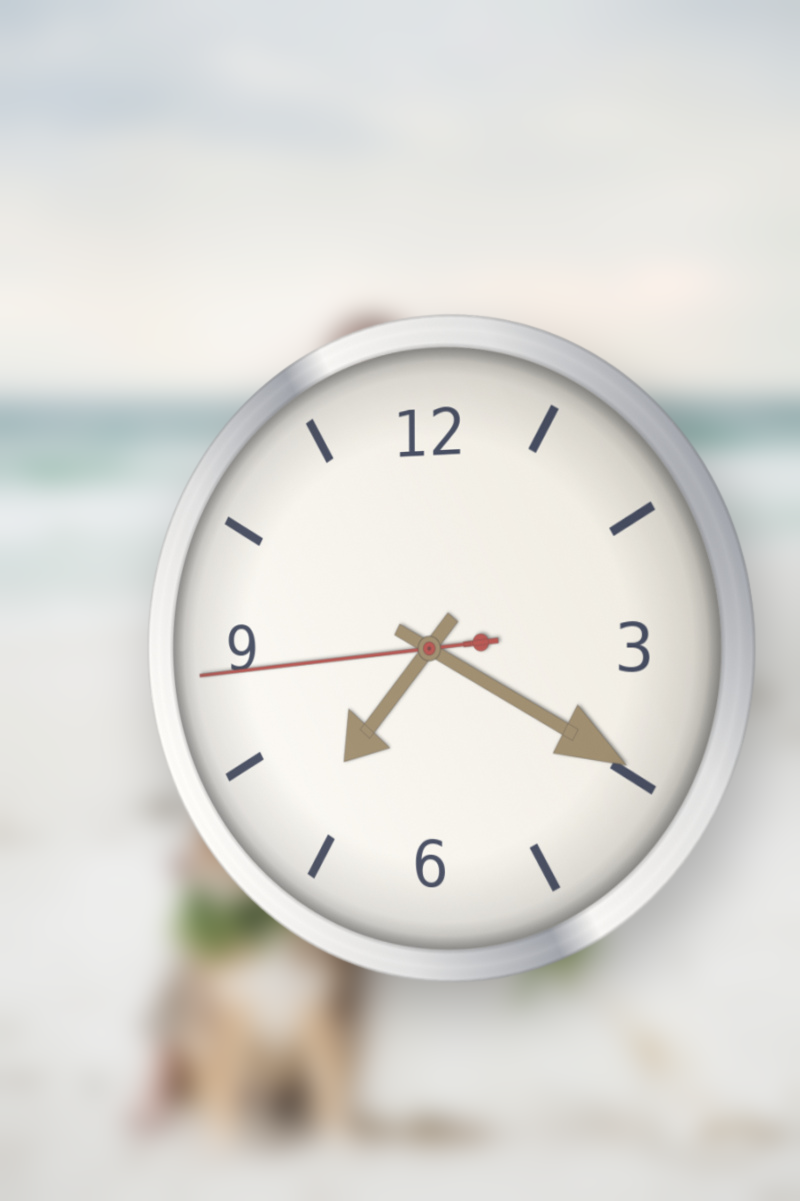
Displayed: 7 h 19 min 44 s
